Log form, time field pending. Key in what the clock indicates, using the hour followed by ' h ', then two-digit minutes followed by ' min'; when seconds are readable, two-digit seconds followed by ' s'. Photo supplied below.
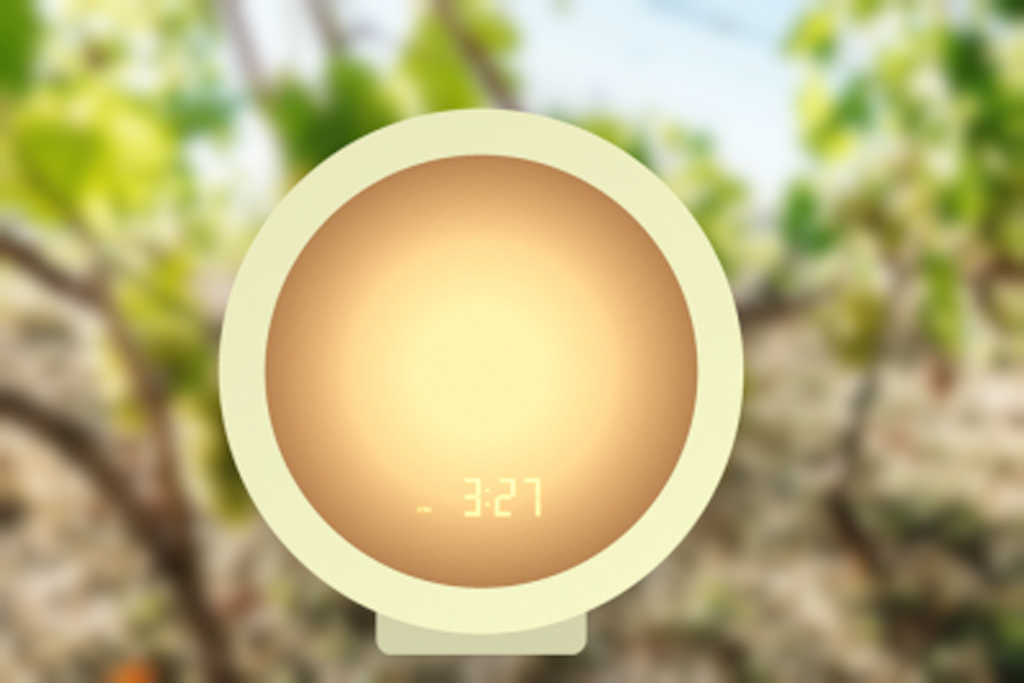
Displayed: 3 h 27 min
